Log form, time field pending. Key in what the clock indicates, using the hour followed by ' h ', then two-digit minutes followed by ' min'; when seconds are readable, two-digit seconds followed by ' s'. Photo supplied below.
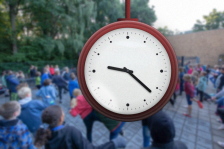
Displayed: 9 h 22 min
